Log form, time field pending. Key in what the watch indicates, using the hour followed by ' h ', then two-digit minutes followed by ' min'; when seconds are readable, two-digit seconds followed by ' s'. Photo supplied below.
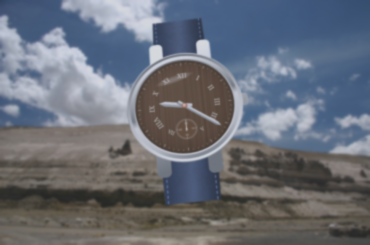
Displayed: 9 h 21 min
